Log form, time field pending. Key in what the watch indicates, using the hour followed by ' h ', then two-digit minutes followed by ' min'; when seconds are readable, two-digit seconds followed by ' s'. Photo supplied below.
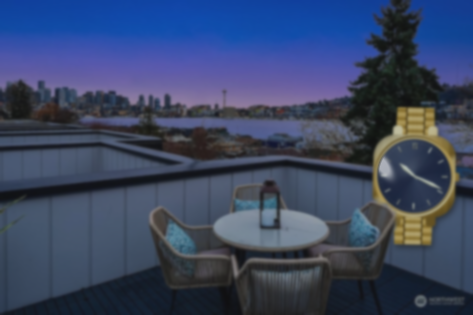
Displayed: 10 h 19 min
